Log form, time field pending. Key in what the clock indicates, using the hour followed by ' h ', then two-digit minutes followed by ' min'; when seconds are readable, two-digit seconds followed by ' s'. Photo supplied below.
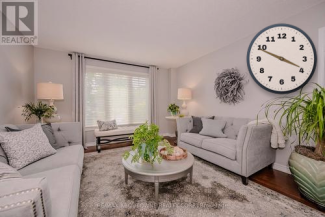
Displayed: 3 h 49 min
